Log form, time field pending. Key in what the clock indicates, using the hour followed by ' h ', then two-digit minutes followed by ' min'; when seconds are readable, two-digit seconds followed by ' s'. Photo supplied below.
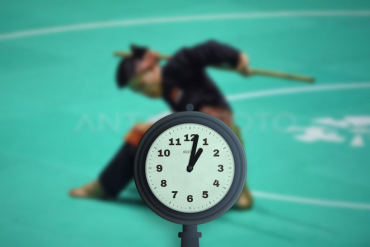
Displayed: 1 h 02 min
